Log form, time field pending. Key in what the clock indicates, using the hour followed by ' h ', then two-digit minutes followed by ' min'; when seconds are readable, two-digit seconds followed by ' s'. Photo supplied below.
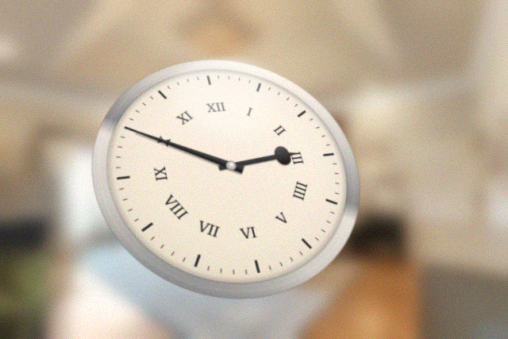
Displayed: 2 h 50 min
